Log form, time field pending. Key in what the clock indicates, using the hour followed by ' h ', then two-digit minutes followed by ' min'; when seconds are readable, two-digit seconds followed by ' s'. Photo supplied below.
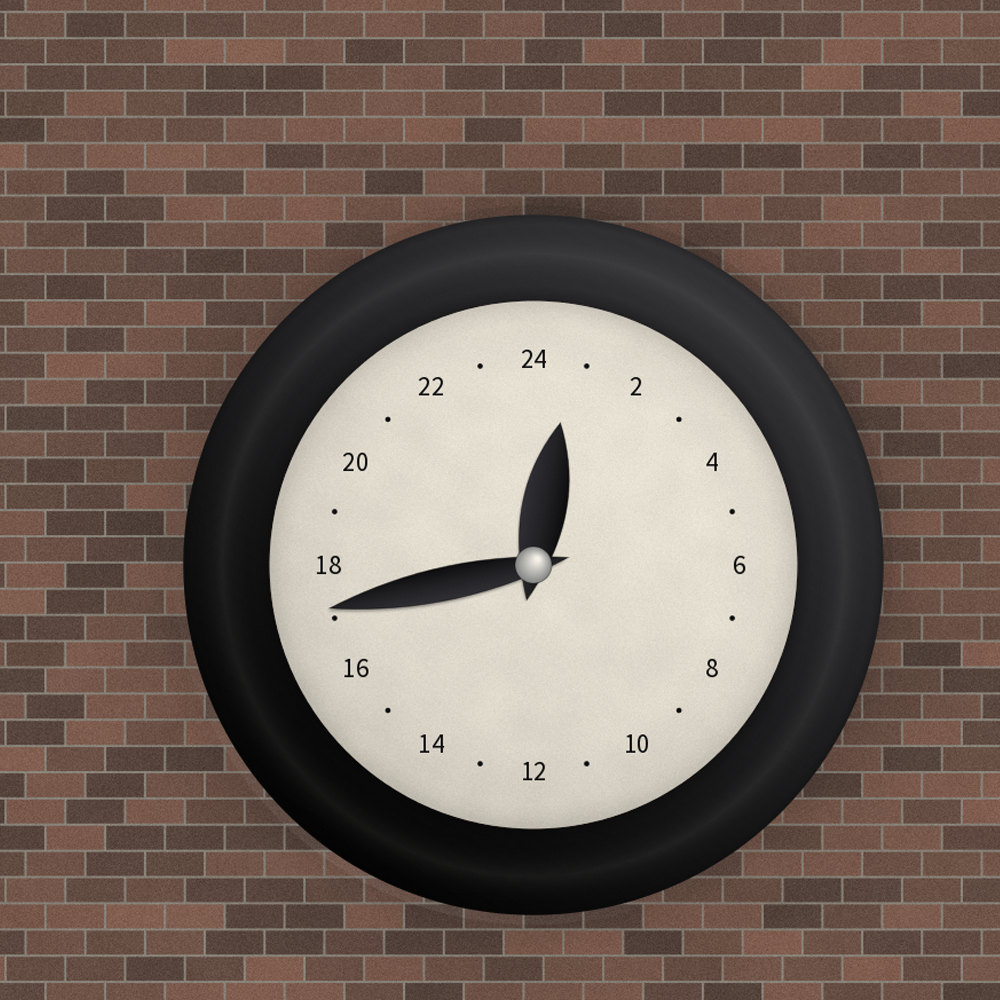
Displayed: 0 h 43 min
